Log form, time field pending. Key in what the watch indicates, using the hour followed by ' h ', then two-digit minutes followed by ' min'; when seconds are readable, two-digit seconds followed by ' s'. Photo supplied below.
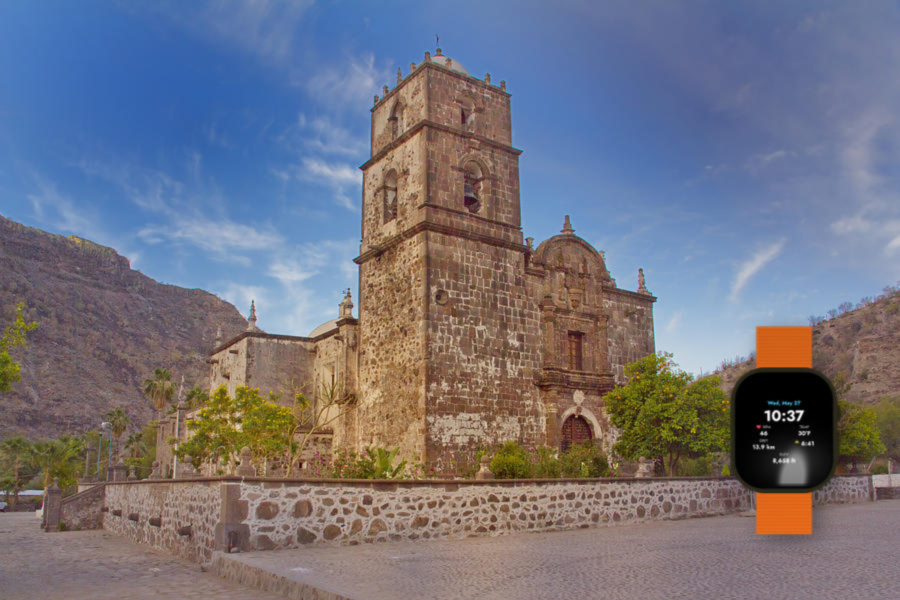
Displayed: 10 h 37 min
